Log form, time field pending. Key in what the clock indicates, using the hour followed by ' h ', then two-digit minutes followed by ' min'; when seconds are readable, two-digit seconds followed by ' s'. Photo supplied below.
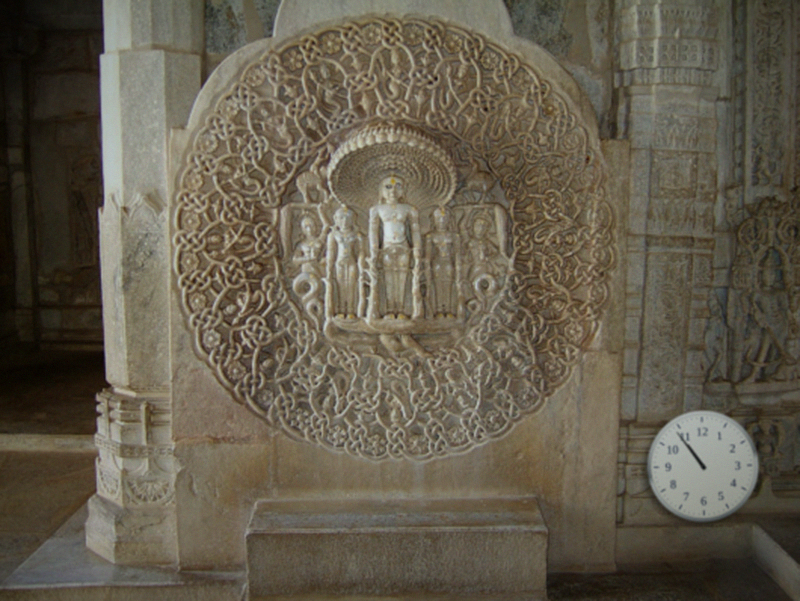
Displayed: 10 h 54 min
